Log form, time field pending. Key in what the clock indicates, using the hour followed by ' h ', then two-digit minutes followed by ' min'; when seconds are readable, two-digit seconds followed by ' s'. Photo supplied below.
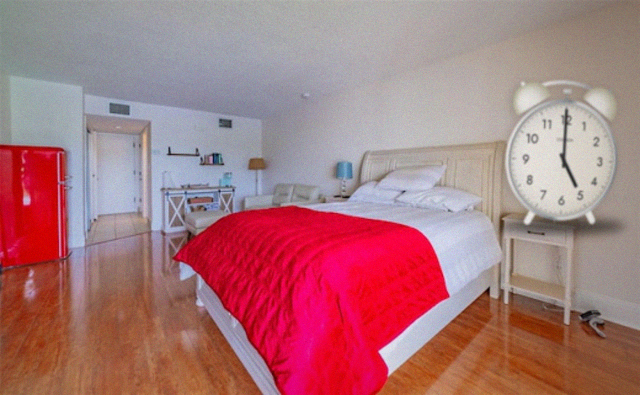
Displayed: 5 h 00 min
